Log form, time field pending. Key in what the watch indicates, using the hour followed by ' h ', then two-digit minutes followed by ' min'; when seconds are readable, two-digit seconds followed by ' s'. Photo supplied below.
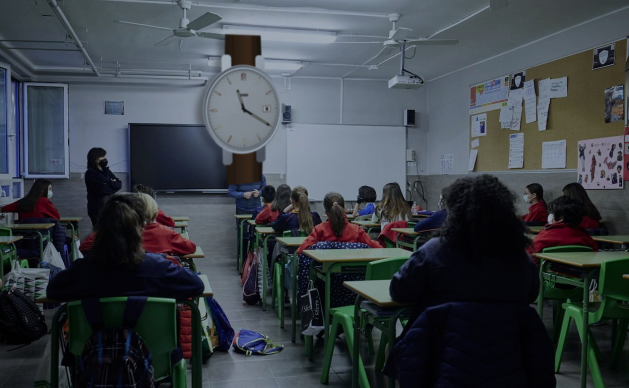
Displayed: 11 h 20 min
